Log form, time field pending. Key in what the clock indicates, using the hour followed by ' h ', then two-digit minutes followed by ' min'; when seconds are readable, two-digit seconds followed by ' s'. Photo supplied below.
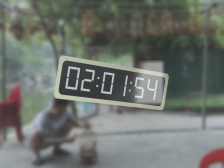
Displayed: 2 h 01 min 54 s
